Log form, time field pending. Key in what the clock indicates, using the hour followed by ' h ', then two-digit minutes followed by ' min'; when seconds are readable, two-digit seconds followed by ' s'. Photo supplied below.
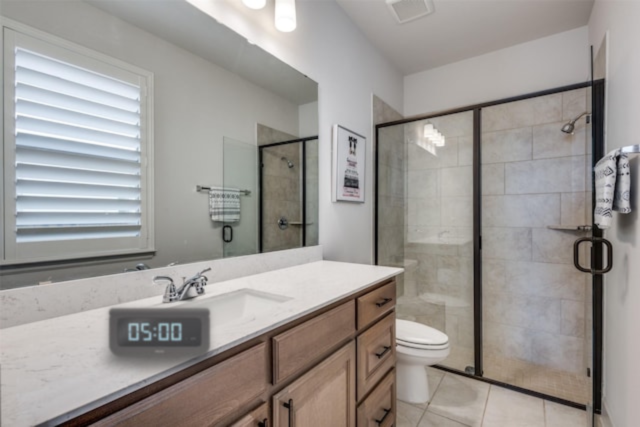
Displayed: 5 h 00 min
